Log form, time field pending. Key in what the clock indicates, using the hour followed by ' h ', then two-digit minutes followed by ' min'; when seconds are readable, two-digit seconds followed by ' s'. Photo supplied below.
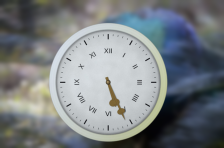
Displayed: 5 h 26 min
